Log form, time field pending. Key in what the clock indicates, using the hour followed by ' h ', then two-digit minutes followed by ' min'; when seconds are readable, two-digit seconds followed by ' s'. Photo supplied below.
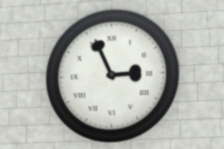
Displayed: 2 h 56 min
